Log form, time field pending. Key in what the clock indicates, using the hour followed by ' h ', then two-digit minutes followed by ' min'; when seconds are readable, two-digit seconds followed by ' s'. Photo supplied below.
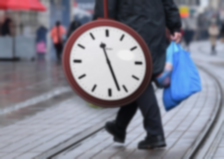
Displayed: 11 h 27 min
